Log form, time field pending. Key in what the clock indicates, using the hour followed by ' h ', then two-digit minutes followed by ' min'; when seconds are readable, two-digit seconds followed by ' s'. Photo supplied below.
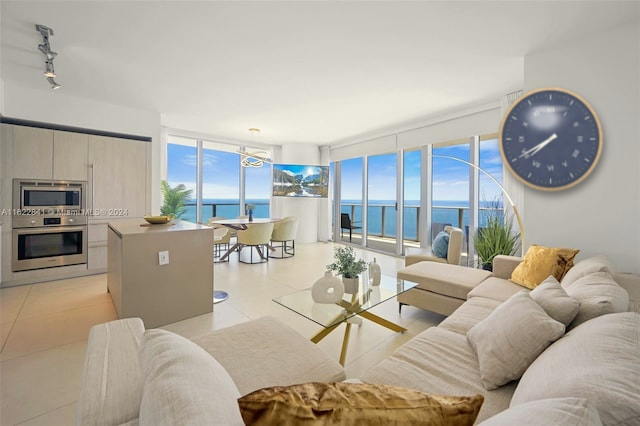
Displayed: 7 h 40 min
